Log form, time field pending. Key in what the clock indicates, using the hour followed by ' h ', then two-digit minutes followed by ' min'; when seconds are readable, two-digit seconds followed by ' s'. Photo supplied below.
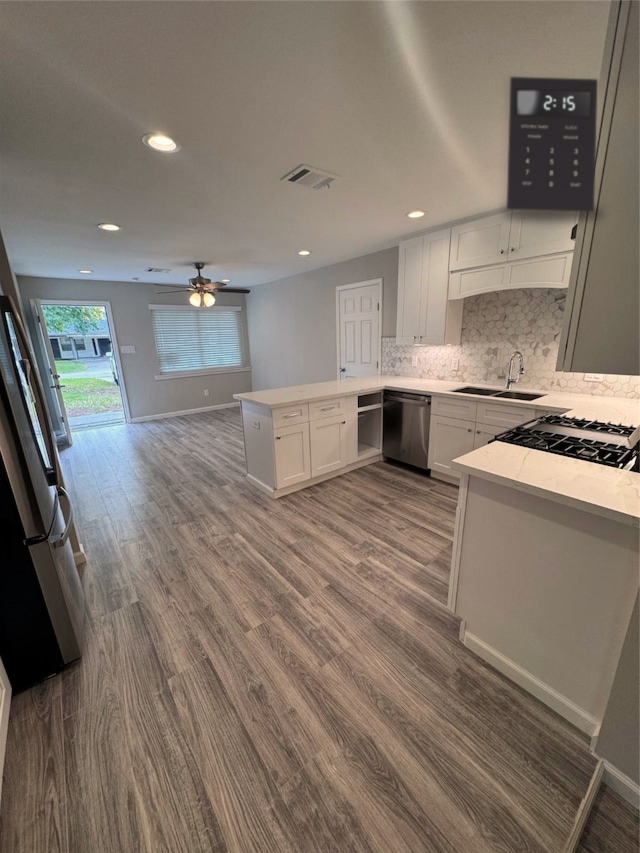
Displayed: 2 h 15 min
